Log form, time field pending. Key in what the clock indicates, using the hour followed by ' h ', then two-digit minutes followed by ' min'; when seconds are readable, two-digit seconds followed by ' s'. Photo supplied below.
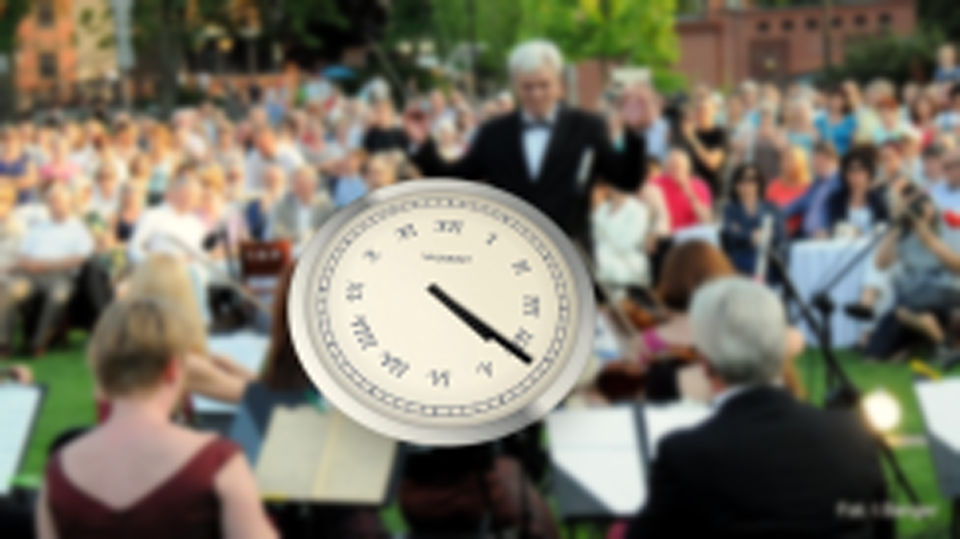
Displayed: 4 h 21 min
